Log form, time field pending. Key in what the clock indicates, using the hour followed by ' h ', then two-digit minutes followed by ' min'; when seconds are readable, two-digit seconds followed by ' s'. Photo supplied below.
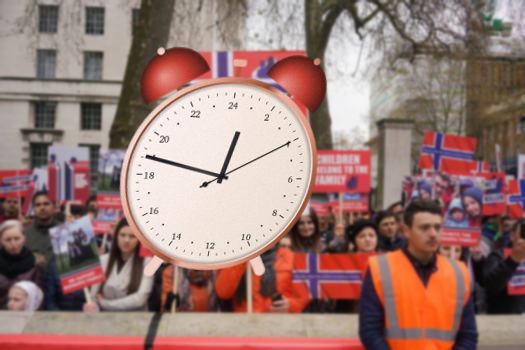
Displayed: 0 h 47 min 10 s
